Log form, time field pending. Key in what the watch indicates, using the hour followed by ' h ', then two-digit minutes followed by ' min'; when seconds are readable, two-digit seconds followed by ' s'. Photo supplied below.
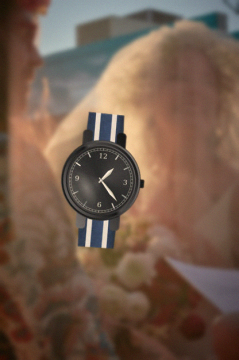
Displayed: 1 h 23 min
